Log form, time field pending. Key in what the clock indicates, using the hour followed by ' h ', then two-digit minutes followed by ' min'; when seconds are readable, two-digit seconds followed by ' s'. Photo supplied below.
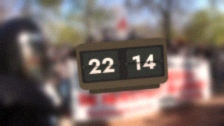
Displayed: 22 h 14 min
